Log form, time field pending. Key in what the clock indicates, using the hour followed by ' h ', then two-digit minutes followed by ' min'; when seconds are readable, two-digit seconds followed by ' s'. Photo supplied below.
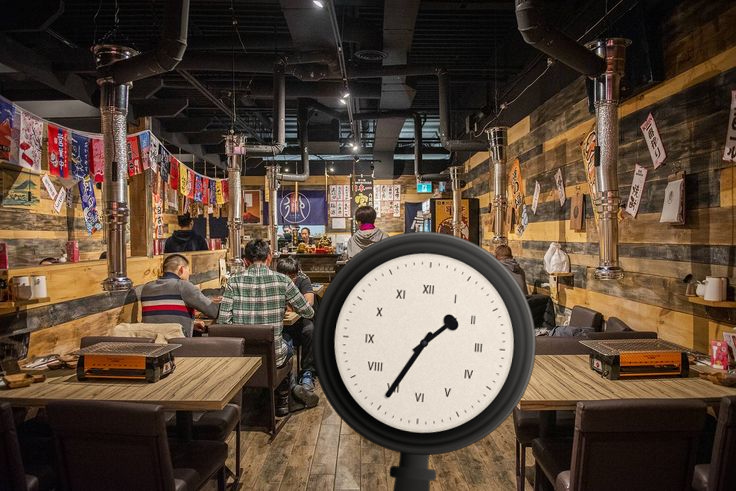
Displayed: 1 h 35 min
